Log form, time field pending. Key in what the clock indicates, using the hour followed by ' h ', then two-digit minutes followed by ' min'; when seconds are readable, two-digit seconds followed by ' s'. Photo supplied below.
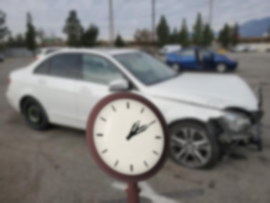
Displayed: 1 h 10 min
